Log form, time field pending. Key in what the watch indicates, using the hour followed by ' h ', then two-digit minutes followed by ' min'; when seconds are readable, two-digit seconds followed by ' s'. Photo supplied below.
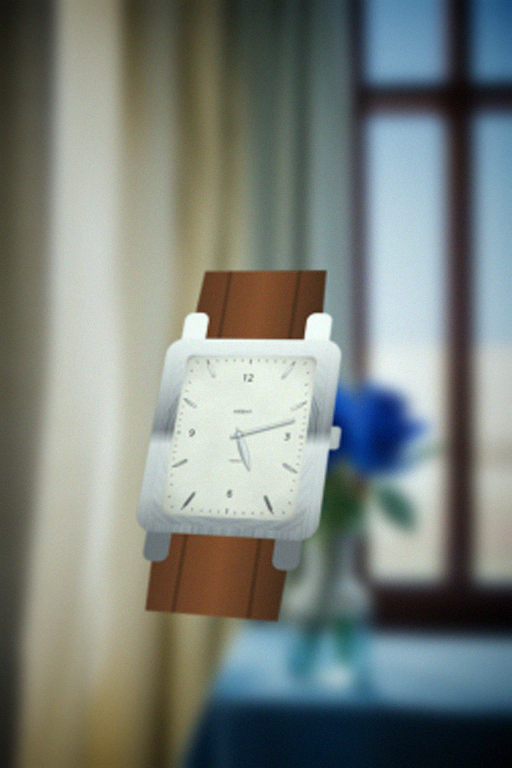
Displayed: 5 h 12 min
